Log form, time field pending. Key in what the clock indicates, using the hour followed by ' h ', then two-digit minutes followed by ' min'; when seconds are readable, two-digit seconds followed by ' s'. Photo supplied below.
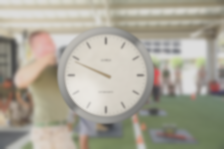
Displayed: 9 h 49 min
